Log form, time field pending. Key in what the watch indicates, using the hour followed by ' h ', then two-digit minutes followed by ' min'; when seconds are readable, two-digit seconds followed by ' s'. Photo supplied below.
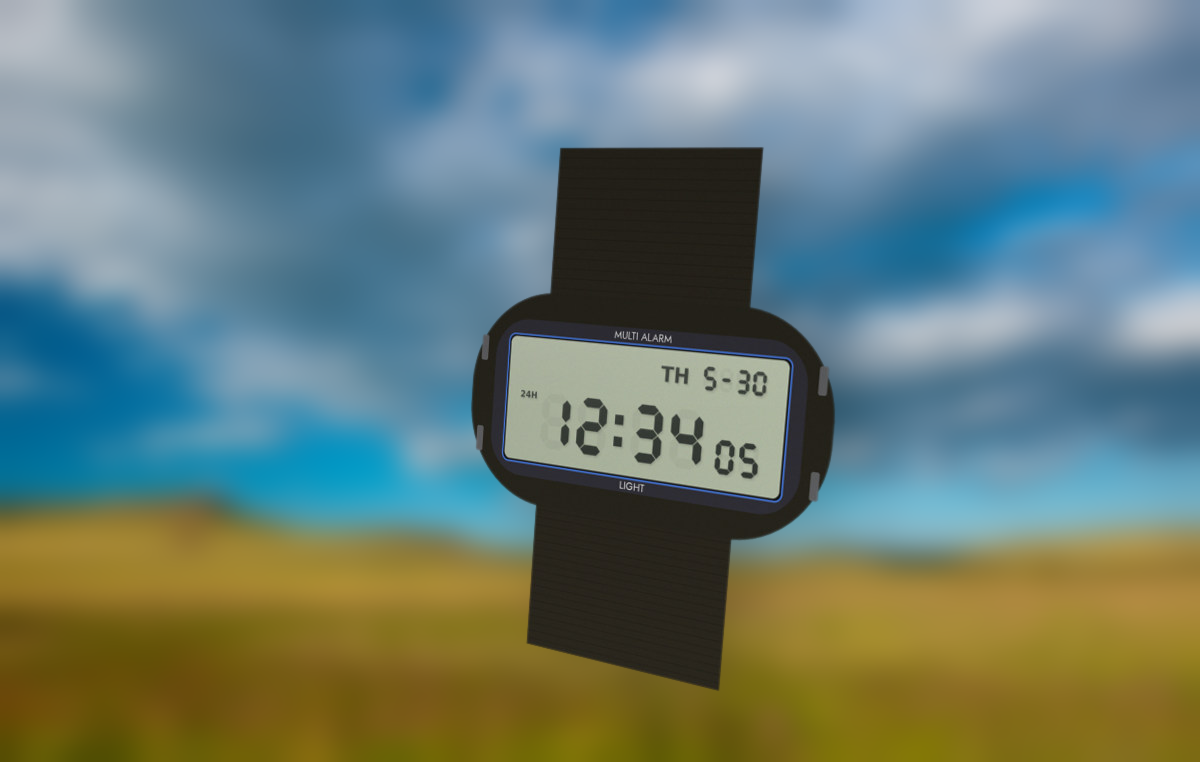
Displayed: 12 h 34 min 05 s
